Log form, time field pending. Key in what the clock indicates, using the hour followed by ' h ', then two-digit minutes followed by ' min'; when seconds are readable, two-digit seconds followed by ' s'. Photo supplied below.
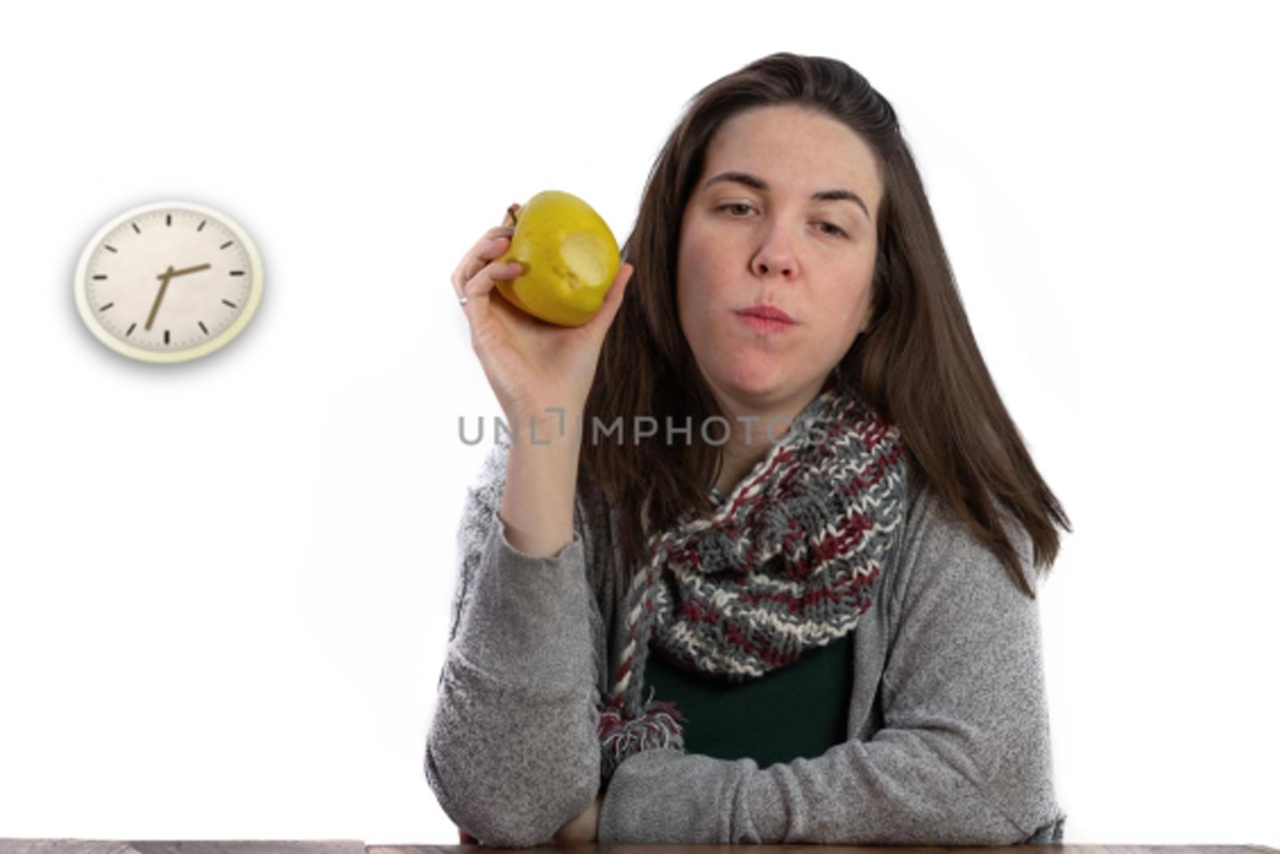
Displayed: 2 h 33 min
